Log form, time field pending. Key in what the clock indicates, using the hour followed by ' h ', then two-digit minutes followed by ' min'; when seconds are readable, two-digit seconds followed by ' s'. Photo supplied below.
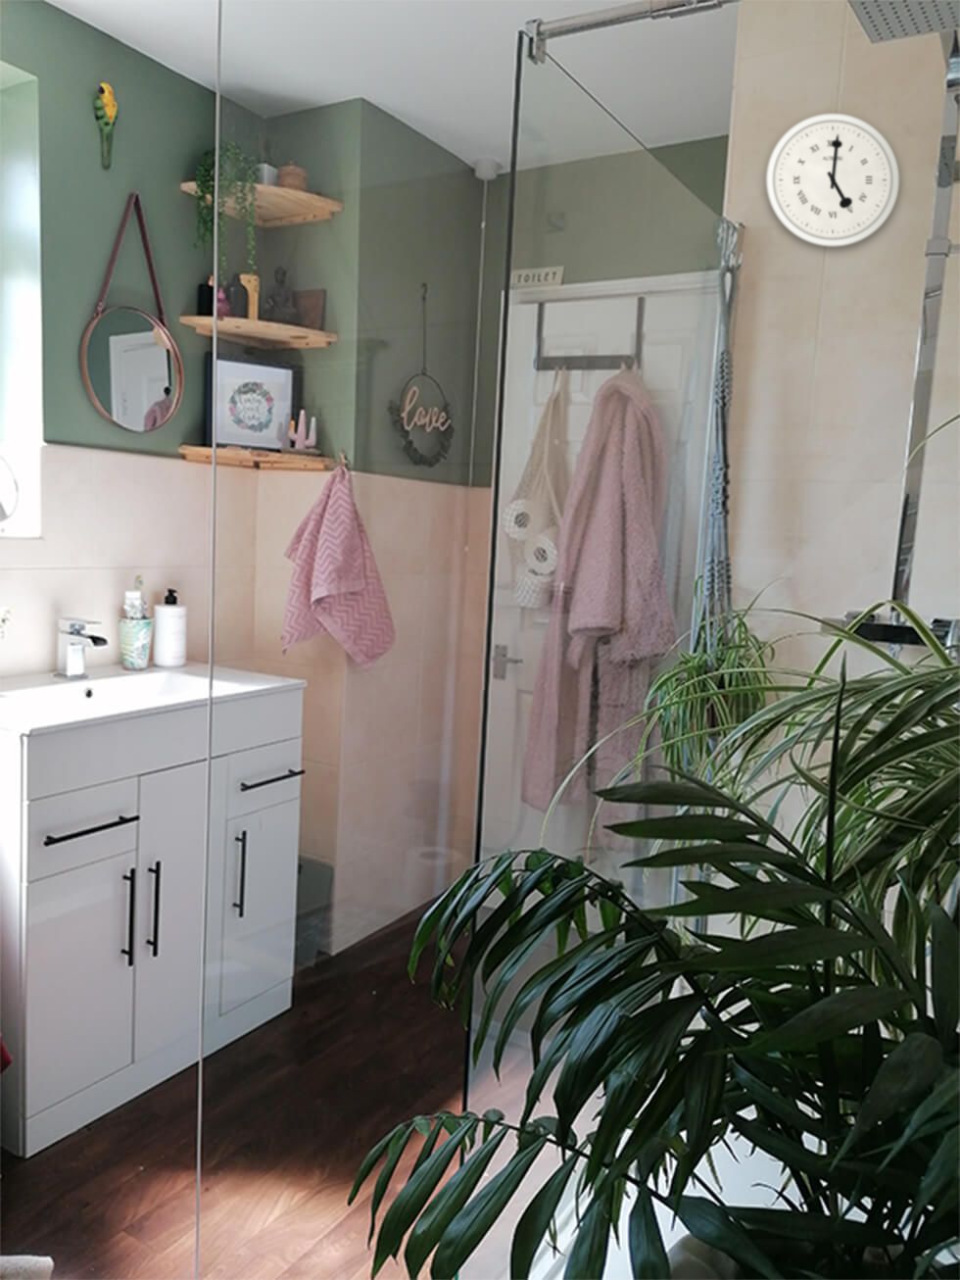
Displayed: 5 h 01 min
